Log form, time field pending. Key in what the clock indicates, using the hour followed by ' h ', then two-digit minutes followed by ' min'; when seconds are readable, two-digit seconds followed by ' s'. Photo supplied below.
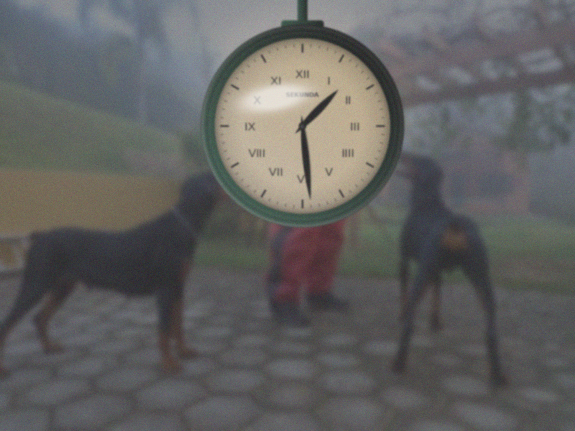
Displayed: 1 h 29 min
